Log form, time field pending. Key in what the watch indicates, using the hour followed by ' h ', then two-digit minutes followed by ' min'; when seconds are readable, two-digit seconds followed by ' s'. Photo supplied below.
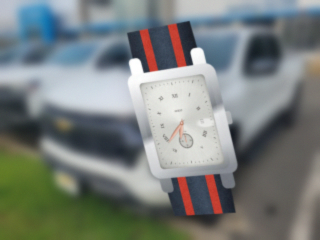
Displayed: 6 h 38 min
